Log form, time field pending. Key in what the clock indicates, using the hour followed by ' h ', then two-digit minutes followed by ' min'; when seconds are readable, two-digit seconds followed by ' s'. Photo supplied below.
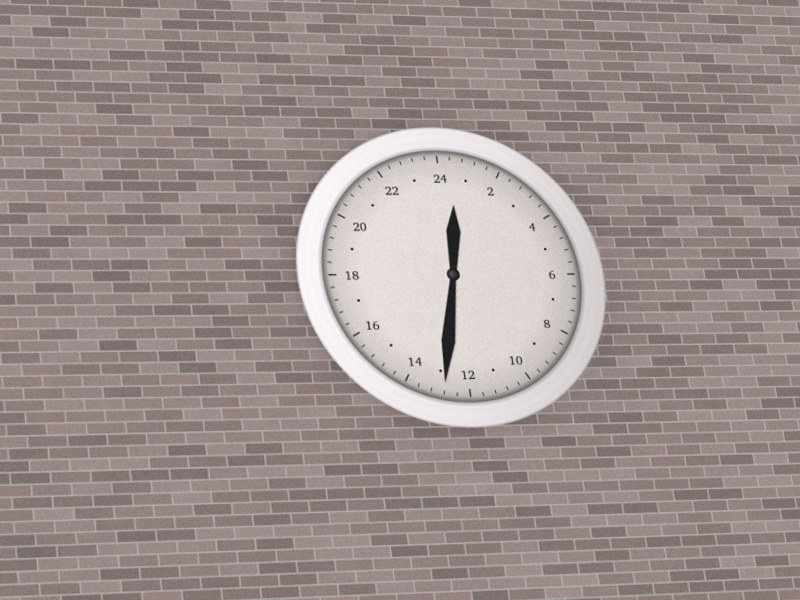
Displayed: 0 h 32 min
